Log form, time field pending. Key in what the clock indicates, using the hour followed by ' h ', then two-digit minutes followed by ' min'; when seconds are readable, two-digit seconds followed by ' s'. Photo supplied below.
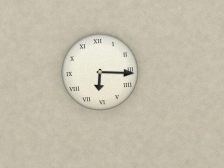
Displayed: 6 h 16 min
